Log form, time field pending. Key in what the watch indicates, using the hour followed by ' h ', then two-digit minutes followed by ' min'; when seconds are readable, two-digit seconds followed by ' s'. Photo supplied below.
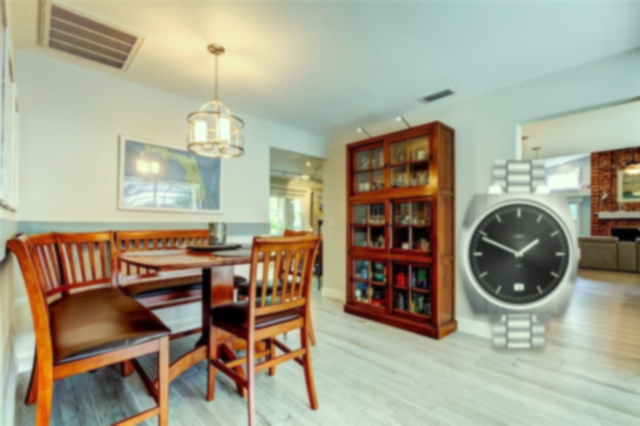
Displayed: 1 h 49 min
